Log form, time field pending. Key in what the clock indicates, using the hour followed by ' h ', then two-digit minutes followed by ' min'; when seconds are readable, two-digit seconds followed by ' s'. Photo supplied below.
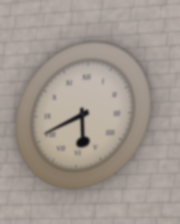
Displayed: 5 h 41 min
